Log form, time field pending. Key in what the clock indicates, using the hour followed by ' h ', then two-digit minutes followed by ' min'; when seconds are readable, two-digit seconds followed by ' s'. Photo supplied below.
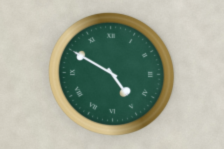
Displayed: 4 h 50 min
